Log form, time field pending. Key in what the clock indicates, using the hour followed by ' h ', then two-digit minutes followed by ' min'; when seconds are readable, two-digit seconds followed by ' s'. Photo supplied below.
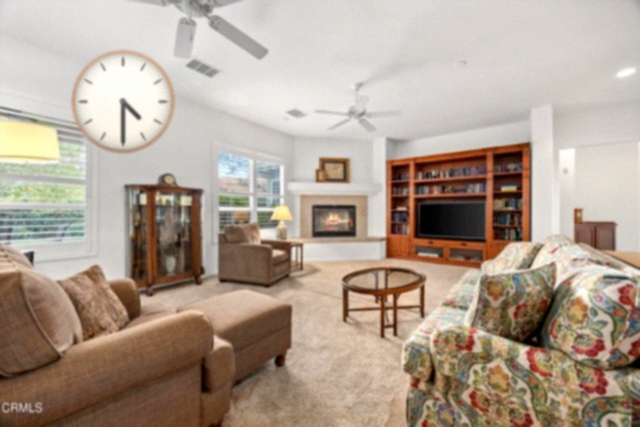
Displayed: 4 h 30 min
